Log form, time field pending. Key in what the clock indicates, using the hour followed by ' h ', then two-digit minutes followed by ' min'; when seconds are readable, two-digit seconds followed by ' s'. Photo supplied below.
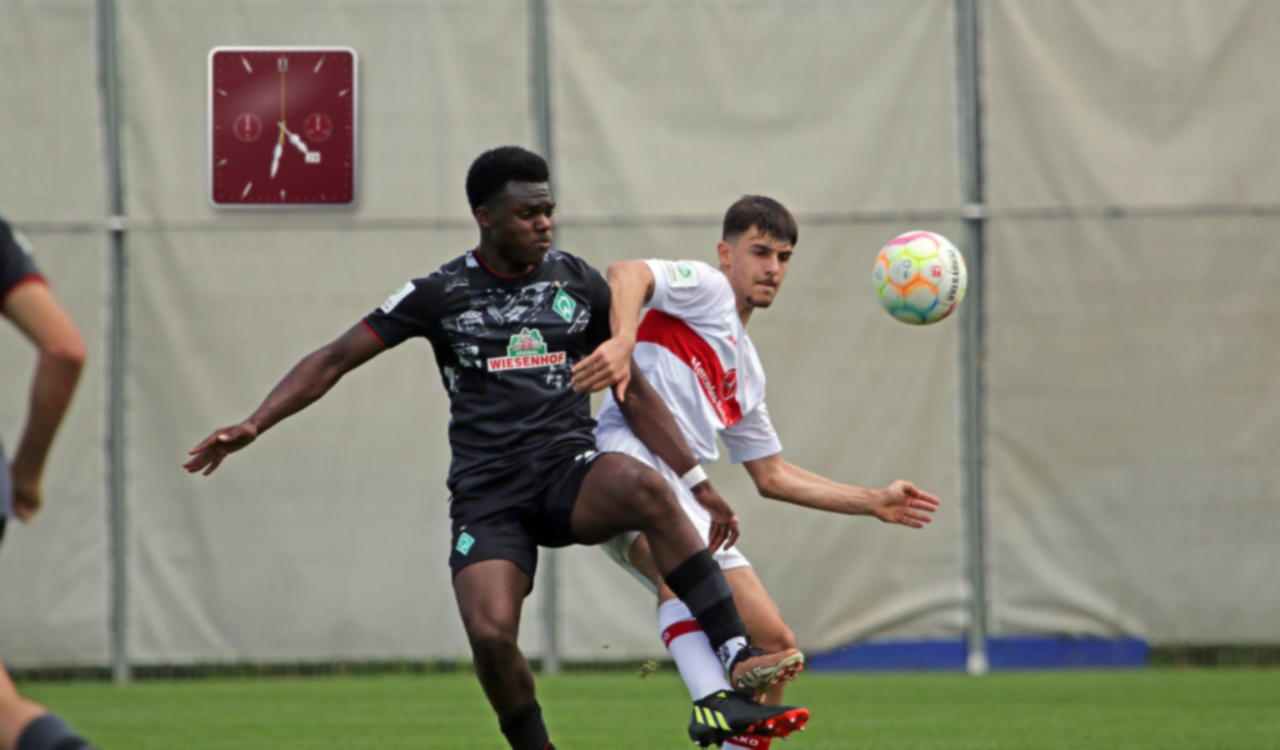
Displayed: 4 h 32 min
